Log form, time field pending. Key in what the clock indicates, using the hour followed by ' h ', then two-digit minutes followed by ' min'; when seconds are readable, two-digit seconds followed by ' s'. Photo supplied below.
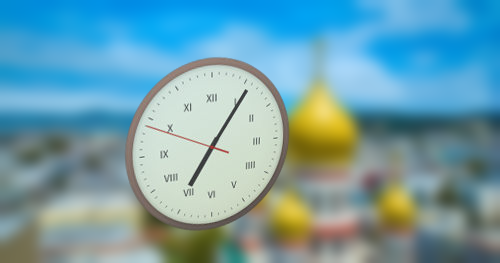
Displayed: 7 h 05 min 49 s
